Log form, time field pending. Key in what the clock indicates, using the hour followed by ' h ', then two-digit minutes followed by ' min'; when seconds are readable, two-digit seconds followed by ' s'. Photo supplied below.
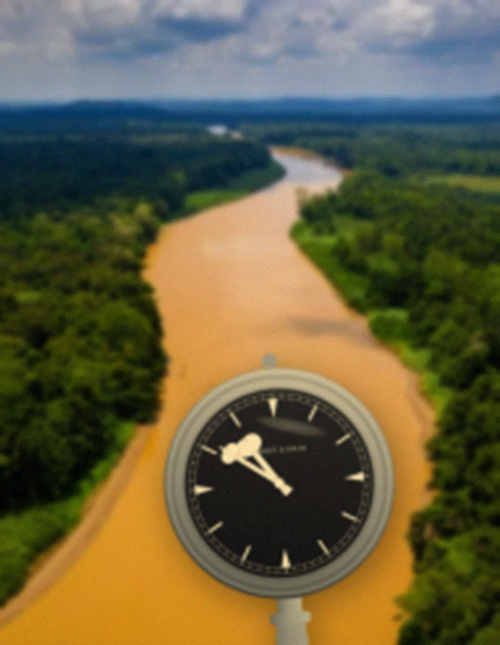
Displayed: 10 h 51 min
